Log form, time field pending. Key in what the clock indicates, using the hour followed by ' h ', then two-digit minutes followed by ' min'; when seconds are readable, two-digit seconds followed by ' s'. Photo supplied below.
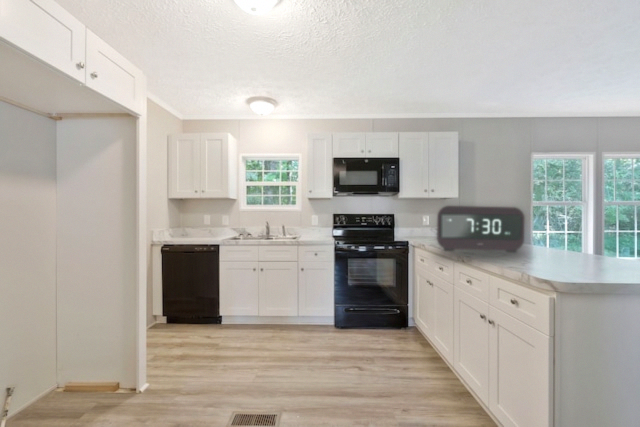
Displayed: 7 h 30 min
